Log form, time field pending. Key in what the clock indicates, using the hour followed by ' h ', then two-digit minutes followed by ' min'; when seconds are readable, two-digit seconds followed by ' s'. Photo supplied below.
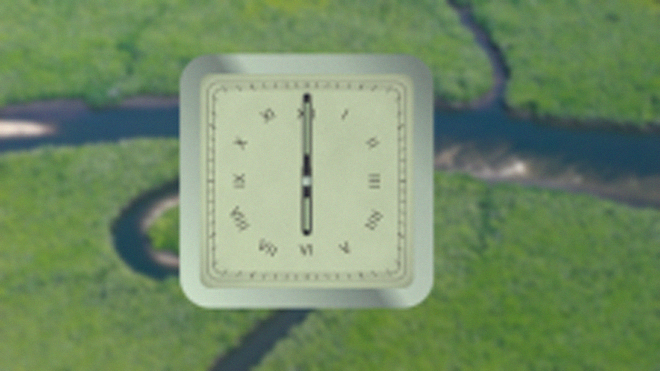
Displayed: 6 h 00 min
